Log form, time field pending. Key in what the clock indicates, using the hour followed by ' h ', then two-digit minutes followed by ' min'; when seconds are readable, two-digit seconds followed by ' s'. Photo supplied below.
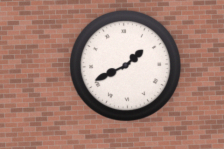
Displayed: 1 h 41 min
